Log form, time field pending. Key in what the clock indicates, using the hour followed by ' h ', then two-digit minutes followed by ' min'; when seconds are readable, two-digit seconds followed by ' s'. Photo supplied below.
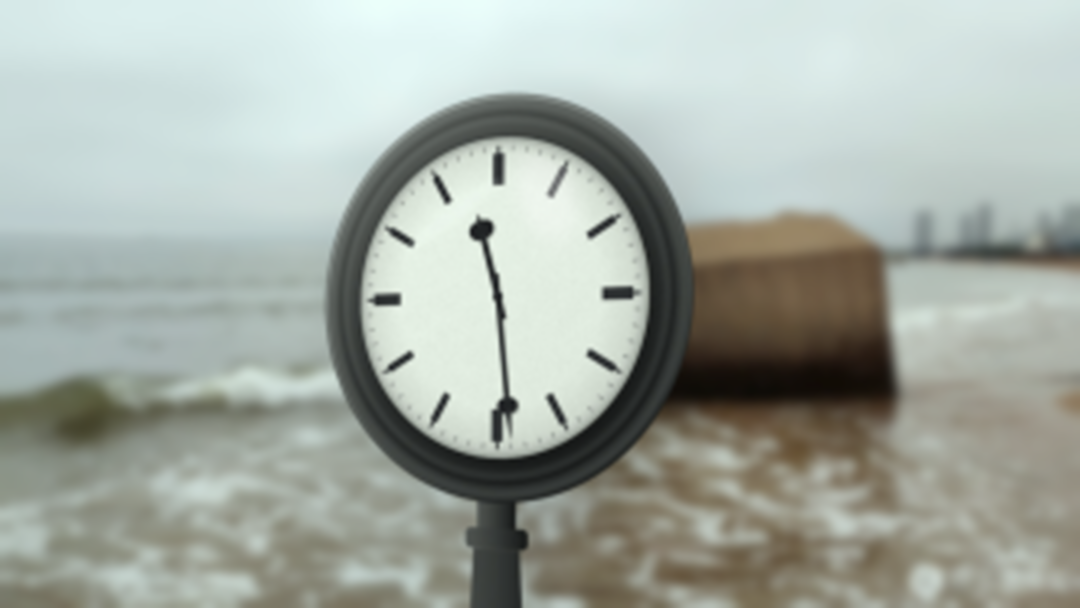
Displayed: 11 h 29 min
